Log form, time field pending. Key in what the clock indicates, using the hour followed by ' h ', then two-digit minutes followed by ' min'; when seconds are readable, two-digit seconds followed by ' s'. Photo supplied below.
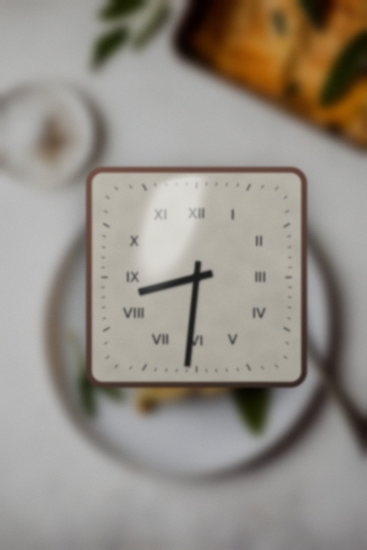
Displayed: 8 h 31 min
